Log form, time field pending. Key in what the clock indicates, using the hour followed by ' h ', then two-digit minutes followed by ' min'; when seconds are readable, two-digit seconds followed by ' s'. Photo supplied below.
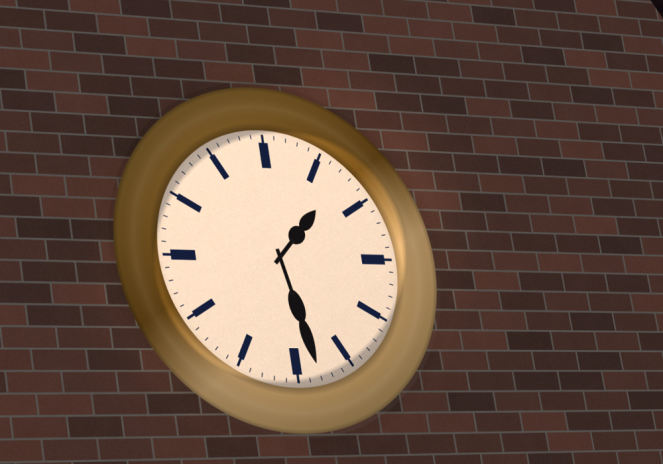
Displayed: 1 h 28 min
